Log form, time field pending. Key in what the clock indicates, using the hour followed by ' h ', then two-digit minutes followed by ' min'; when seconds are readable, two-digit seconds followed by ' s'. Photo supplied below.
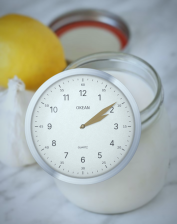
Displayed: 2 h 09 min
